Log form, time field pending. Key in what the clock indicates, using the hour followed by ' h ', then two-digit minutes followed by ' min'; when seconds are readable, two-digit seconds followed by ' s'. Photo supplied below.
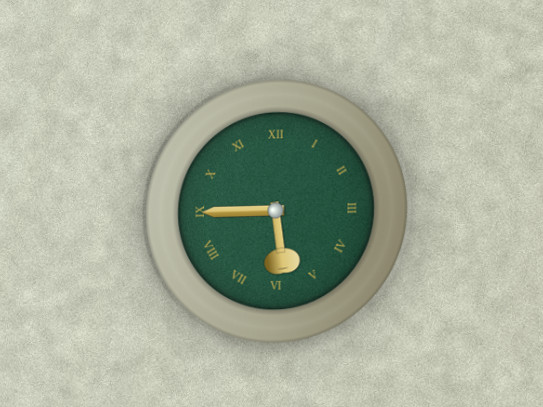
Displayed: 5 h 45 min
